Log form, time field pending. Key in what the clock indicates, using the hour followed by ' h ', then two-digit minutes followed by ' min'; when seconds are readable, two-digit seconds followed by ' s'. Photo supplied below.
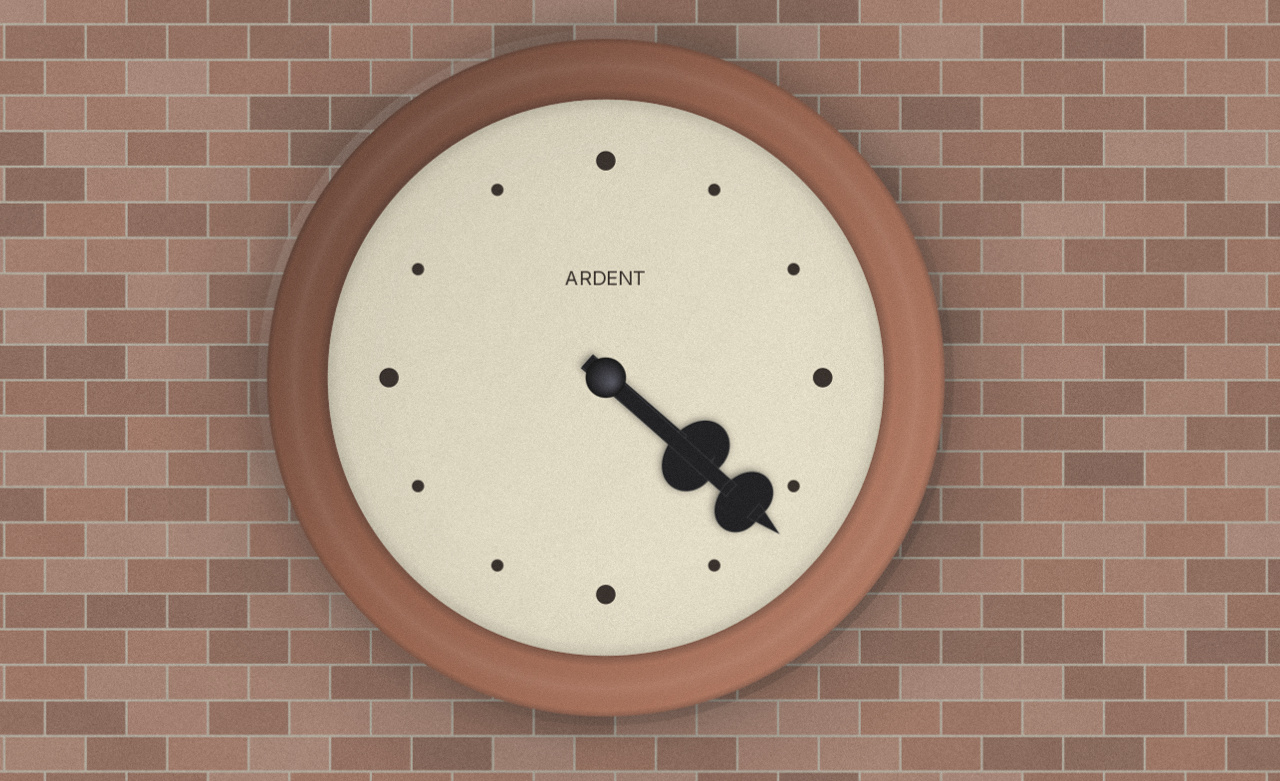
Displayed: 4 h 22 min
